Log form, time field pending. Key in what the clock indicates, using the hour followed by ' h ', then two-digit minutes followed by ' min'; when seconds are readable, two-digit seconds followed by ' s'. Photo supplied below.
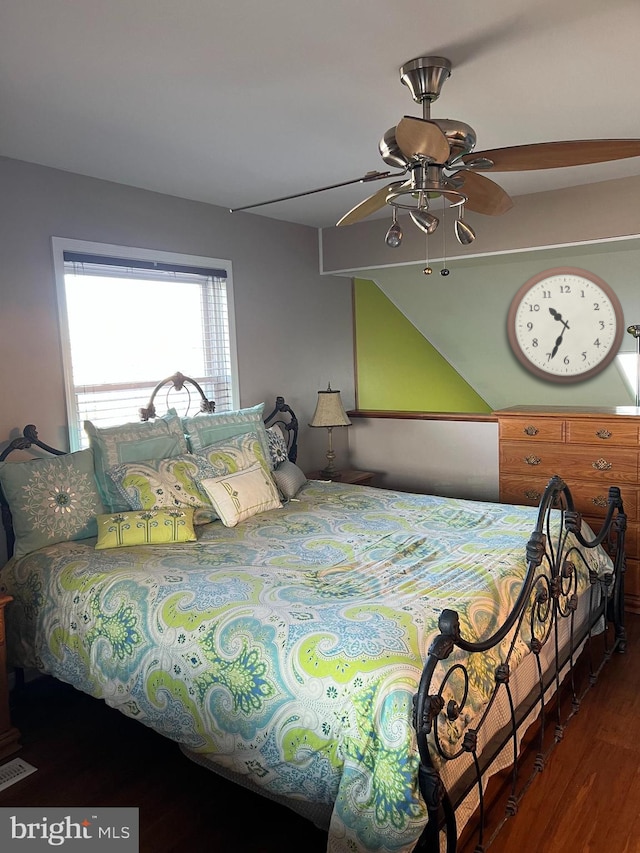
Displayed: 10 h 34 min
